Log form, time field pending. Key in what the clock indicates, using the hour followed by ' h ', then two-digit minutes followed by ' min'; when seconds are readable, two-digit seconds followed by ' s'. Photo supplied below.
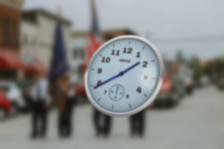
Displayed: 1 h 39 min
